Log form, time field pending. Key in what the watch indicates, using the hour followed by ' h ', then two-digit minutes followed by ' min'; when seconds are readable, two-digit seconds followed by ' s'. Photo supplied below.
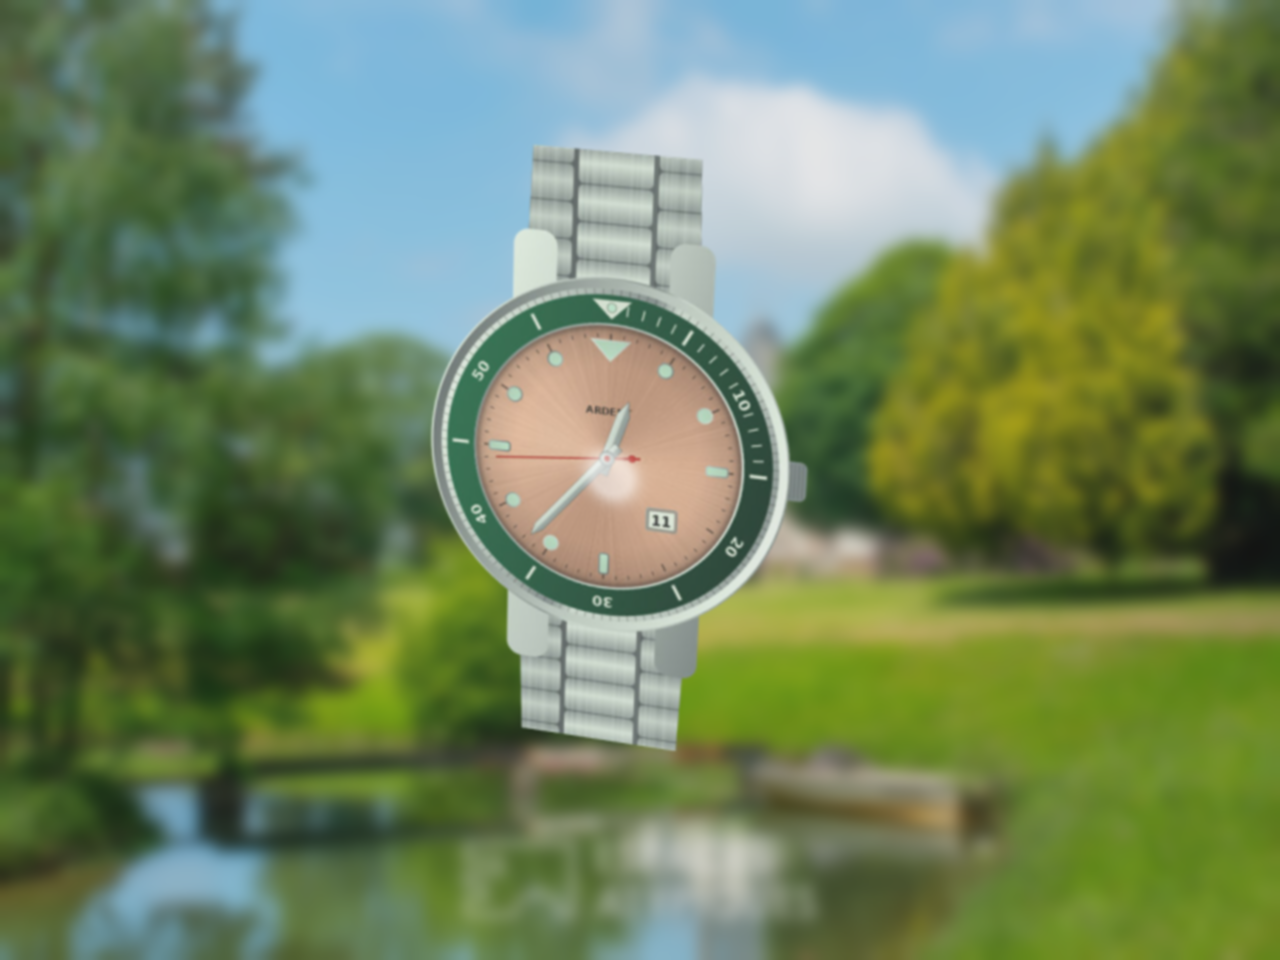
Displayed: 12 h 36 min 44 s
